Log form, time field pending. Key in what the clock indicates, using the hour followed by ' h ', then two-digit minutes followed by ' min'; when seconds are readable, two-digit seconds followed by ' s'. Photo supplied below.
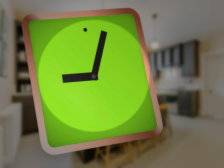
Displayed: 9 h 04 min
